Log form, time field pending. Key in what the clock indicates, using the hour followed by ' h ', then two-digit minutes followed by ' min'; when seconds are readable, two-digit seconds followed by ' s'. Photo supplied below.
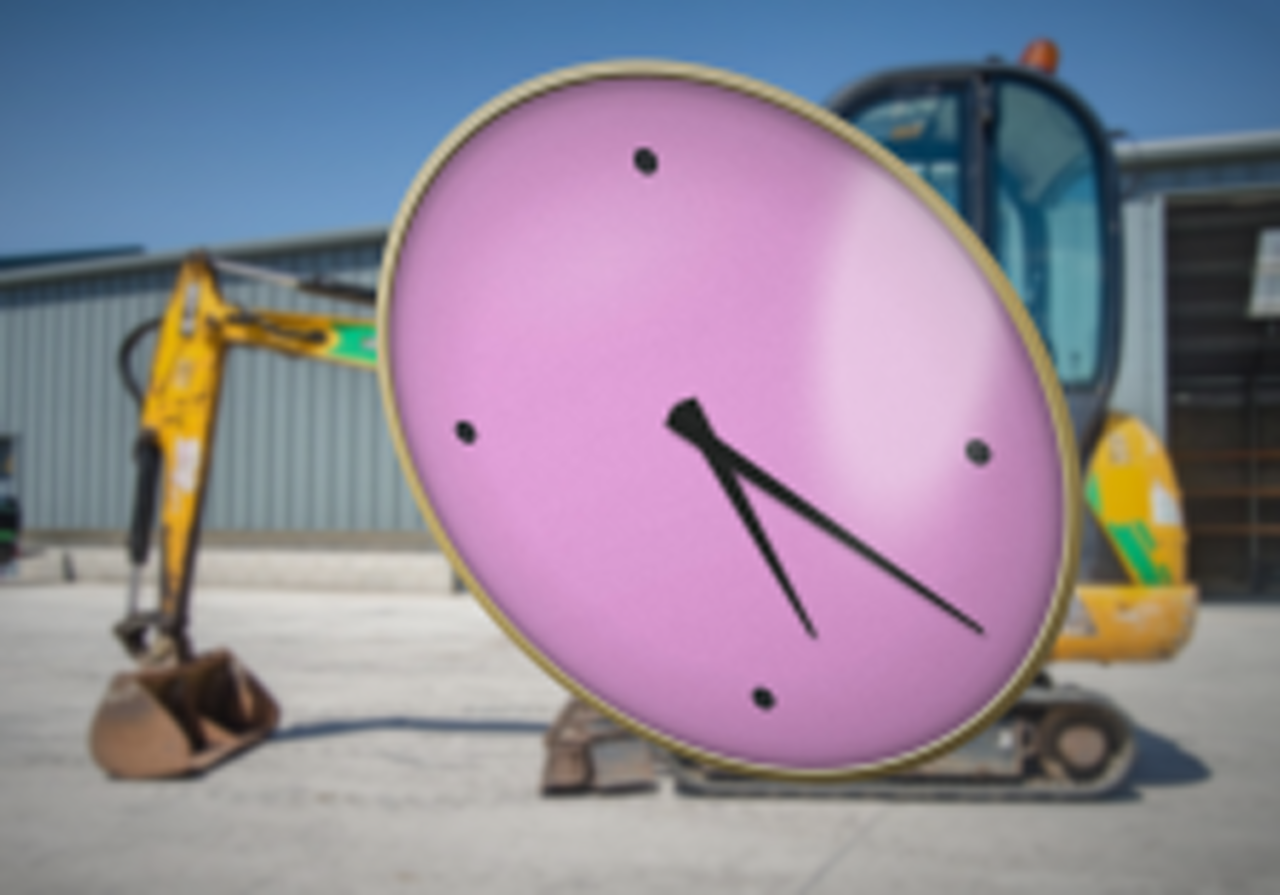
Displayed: 5 h 21 min
